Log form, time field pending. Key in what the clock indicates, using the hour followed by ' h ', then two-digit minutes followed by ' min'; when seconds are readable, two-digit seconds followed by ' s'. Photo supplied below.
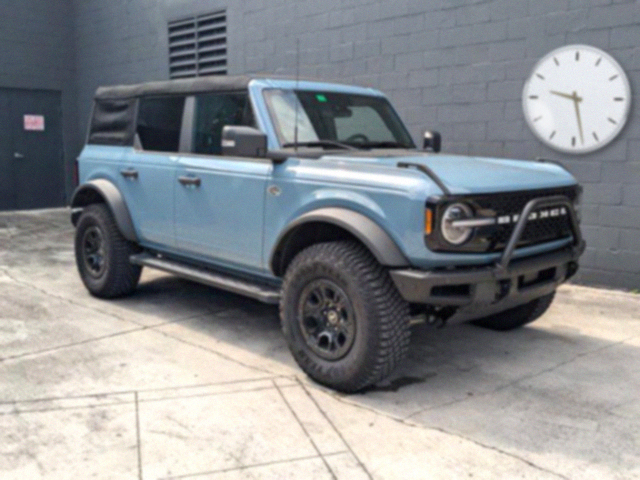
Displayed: 9 h 28 min
